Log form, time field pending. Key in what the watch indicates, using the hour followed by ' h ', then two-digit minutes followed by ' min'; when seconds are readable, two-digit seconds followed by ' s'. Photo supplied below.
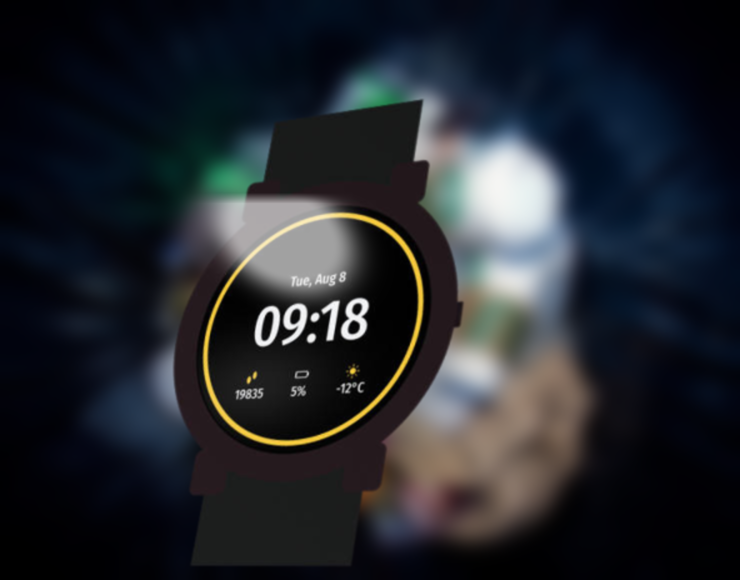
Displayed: 9 h 18 min
